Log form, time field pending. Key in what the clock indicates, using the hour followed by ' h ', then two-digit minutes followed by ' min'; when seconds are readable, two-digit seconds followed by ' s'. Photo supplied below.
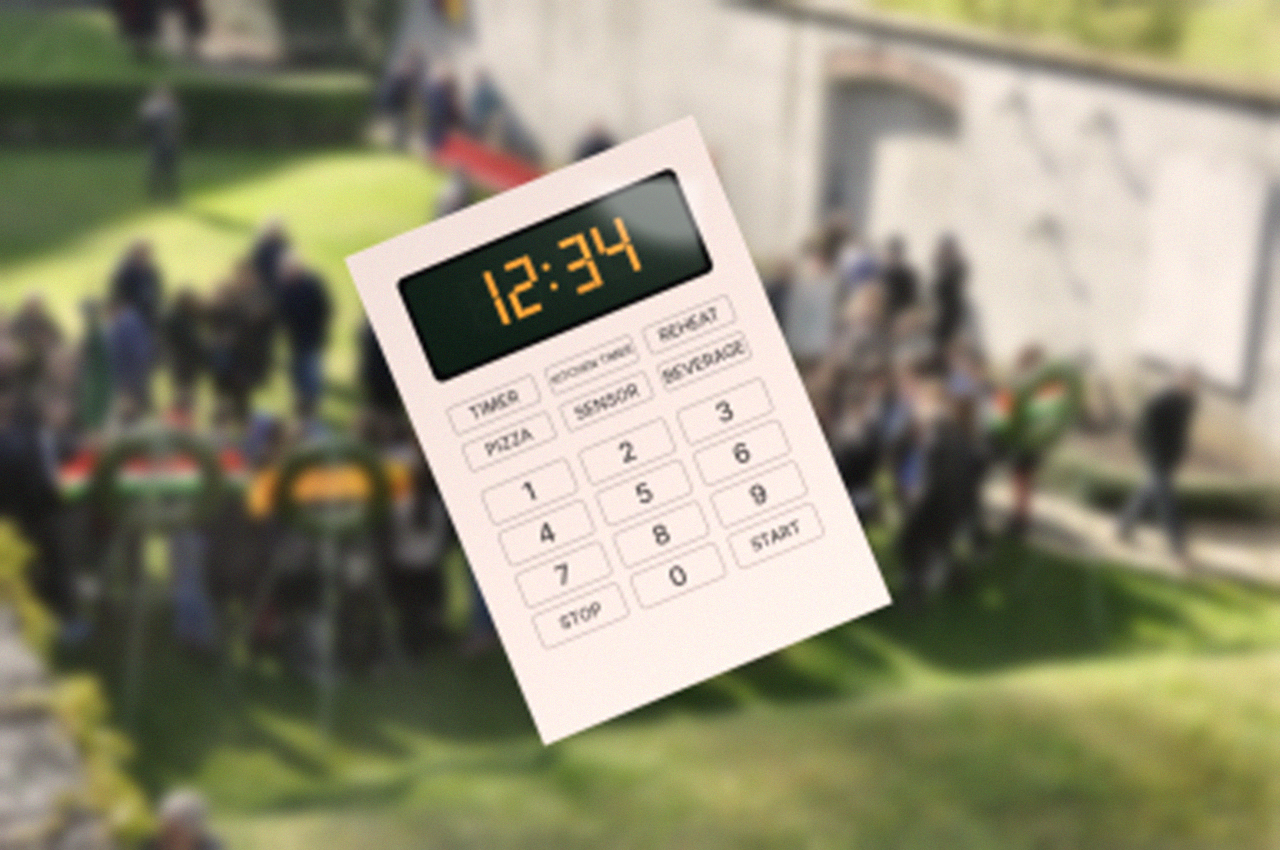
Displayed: 12 h 34 min
